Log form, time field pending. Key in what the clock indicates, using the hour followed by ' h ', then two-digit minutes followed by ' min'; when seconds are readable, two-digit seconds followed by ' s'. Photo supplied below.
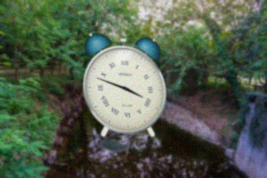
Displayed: 3 h 48 min
